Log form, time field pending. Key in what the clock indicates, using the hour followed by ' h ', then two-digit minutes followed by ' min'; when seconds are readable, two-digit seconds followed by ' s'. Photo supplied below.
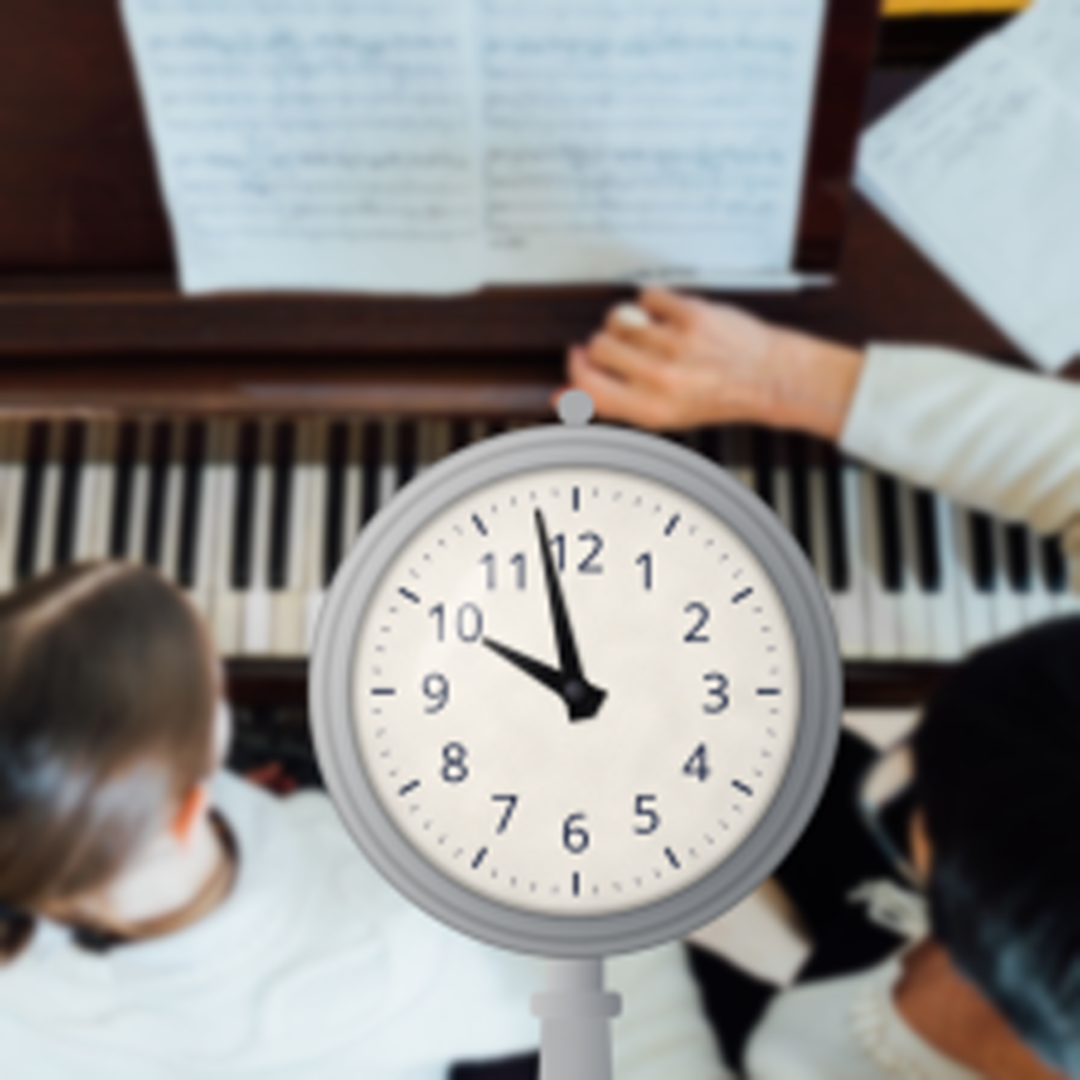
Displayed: 9 h 58 min
